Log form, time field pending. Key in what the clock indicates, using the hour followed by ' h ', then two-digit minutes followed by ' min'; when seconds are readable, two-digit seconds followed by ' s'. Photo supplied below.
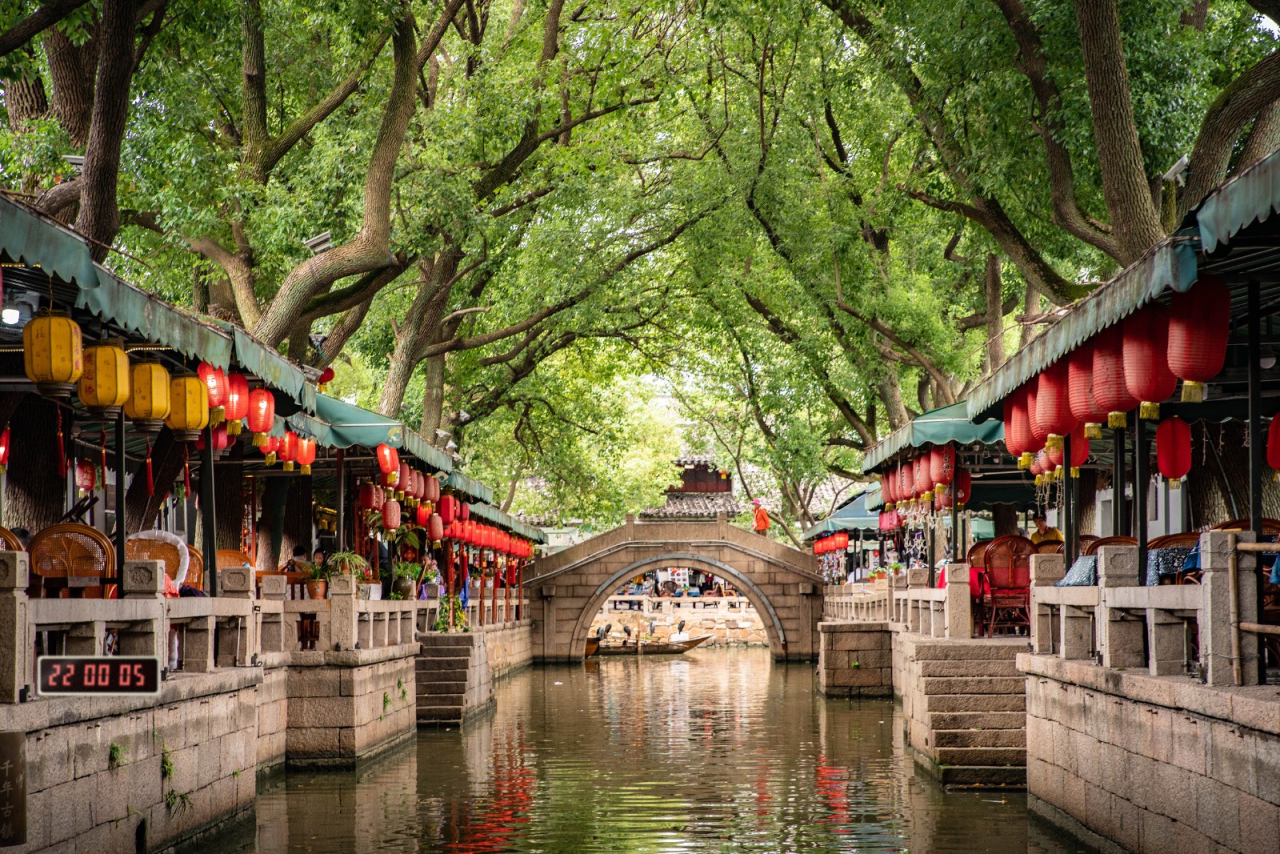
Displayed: 22 h 00 min 05 s
